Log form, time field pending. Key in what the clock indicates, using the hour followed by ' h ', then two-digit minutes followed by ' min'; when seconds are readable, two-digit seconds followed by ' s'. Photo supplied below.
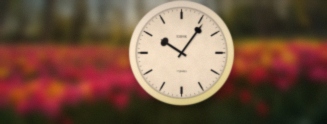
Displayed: 10 h 06 min
